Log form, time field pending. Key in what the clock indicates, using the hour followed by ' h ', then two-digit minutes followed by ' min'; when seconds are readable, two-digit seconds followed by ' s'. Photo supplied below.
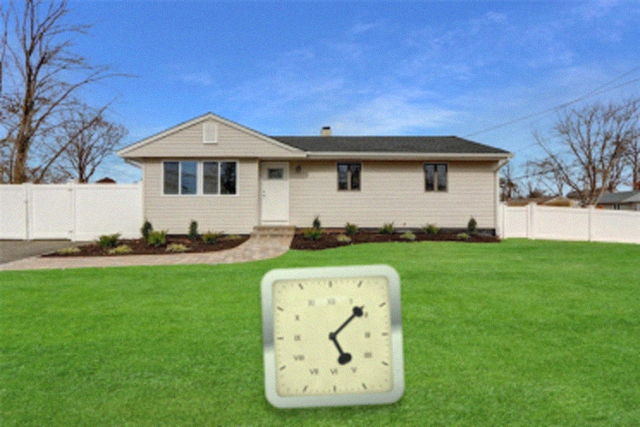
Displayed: 5 h 08 min
